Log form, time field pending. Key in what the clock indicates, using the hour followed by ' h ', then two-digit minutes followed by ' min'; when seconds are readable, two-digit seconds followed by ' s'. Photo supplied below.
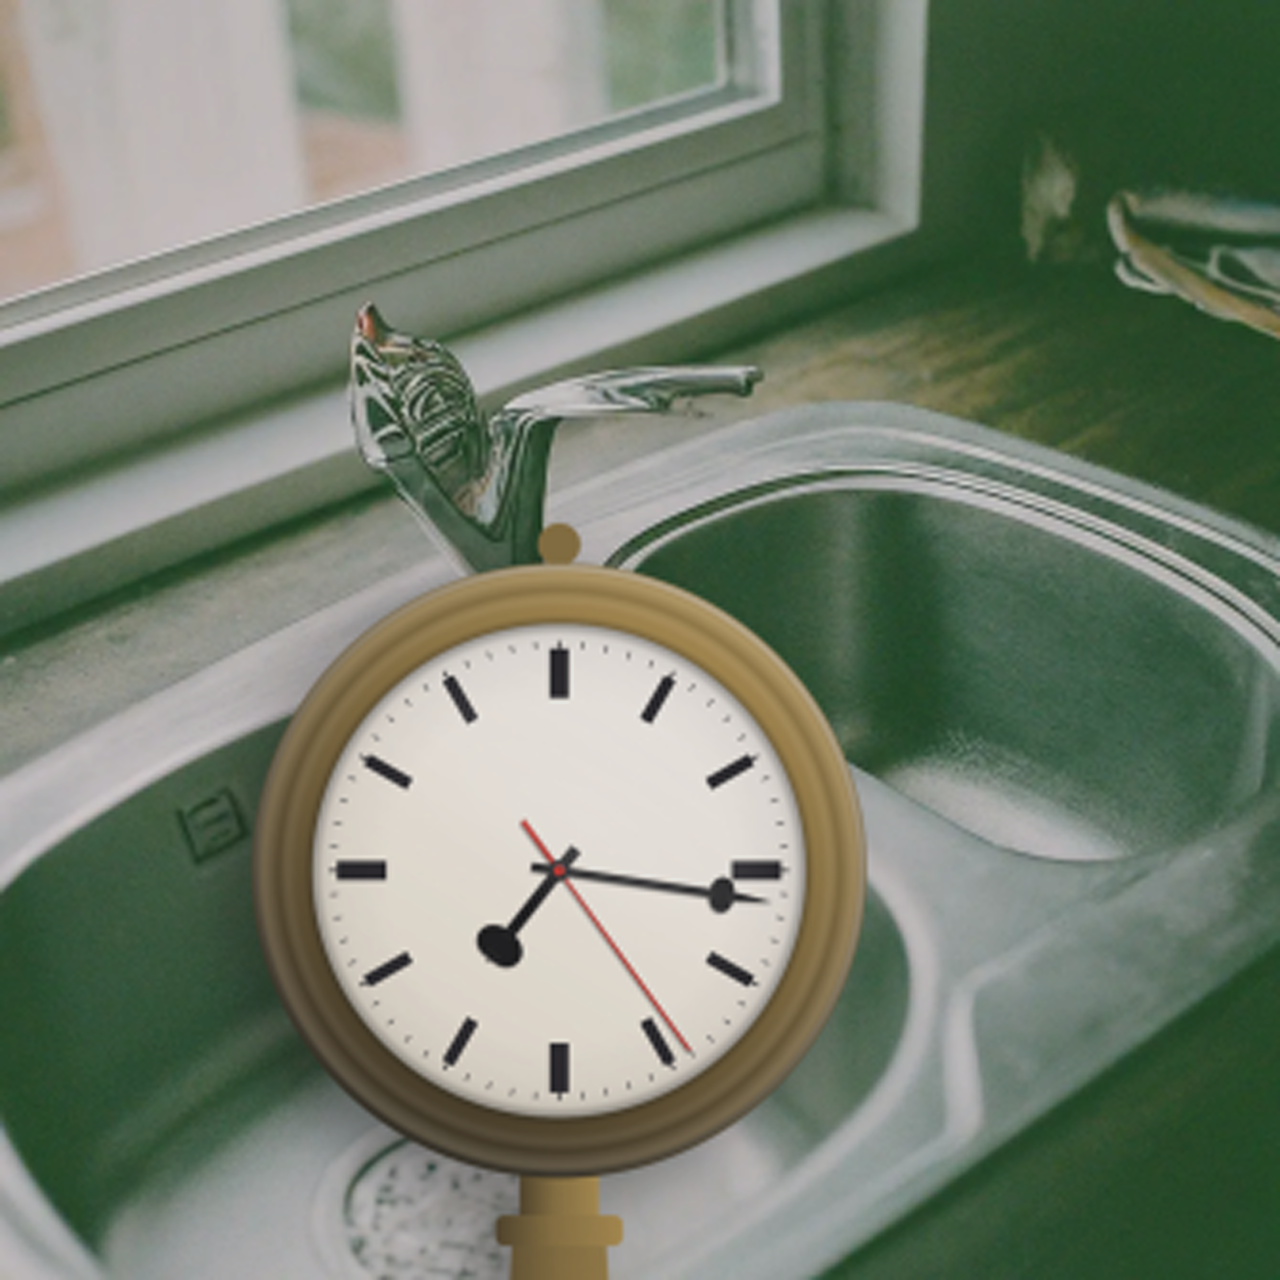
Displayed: 7 h 16 min 24 s
